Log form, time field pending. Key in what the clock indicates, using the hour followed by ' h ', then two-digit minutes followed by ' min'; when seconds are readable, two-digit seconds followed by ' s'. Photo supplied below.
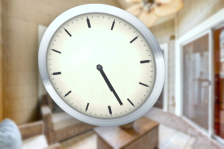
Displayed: 5 h 27 min
